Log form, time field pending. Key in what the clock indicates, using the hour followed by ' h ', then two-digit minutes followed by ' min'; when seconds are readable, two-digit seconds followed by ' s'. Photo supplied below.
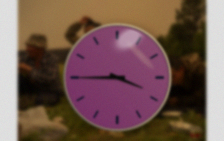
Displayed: 3 h 45 min
